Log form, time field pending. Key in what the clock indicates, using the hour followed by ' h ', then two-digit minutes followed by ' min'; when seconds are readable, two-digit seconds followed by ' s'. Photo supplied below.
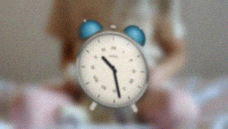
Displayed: 10 h 28 min
